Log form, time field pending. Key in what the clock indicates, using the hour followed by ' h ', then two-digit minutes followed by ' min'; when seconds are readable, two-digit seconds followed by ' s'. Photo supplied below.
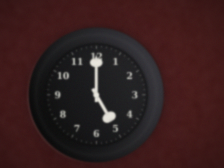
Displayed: 5 h 00 min
